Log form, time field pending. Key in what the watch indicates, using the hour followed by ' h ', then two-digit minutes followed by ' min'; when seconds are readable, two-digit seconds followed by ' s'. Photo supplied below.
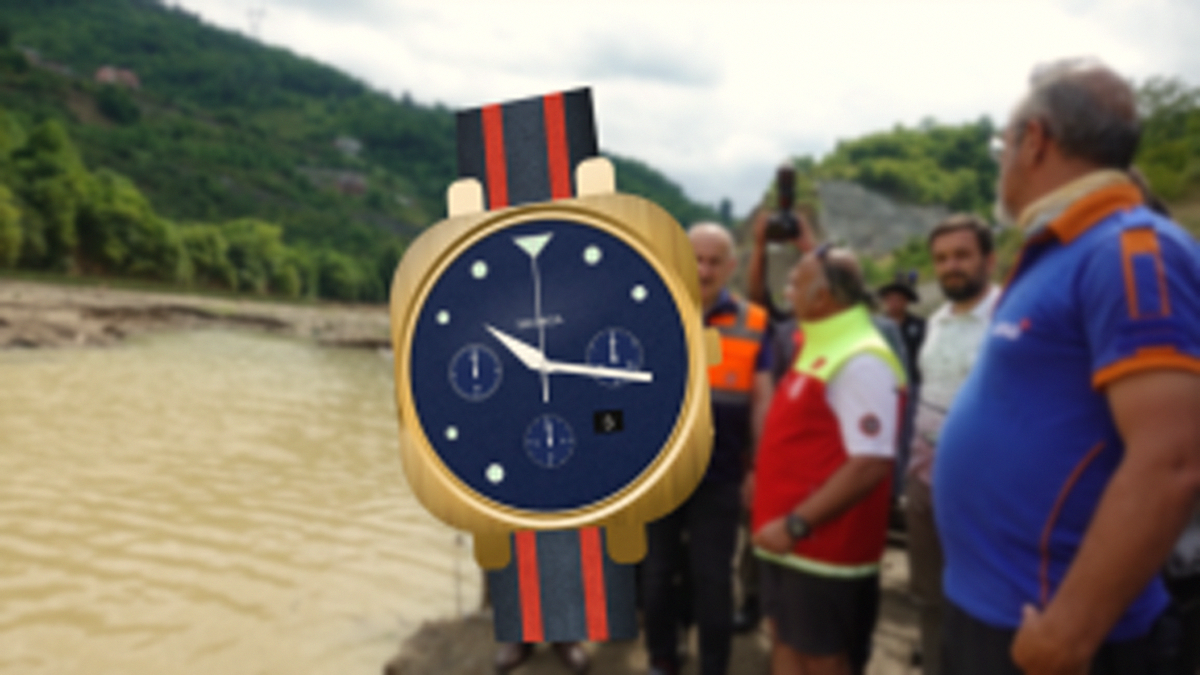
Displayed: 10 h 17 min
